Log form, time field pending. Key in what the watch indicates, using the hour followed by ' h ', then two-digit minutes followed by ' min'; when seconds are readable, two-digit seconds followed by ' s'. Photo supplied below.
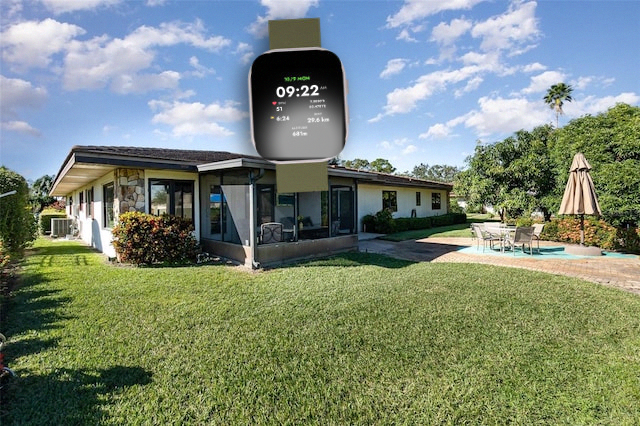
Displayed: 9 h 22 min
